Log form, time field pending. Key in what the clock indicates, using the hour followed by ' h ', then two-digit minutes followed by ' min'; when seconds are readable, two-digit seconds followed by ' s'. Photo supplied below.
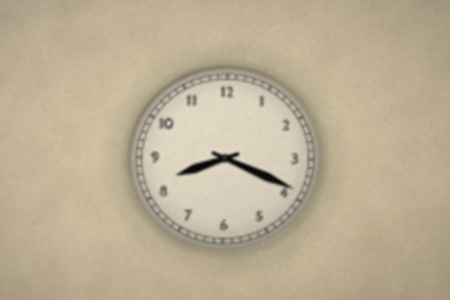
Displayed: 8 h 19 min
